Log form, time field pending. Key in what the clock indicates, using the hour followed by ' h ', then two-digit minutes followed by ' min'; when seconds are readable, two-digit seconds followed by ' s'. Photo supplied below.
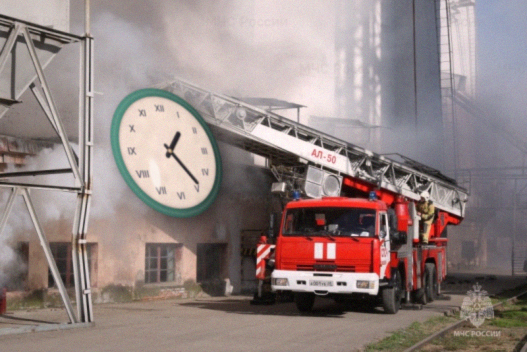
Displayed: 1 h 24 min
